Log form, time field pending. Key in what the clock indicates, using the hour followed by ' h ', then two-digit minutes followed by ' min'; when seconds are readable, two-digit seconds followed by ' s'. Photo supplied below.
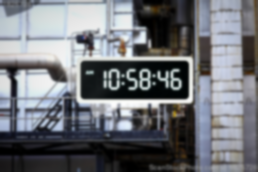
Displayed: 10 h 58 min 46 s
